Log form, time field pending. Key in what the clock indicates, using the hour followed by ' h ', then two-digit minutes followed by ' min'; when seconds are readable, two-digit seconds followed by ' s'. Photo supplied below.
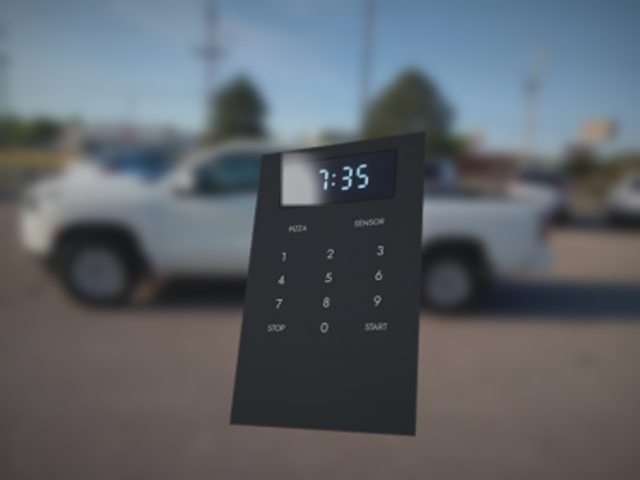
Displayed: 7 h 35 min
